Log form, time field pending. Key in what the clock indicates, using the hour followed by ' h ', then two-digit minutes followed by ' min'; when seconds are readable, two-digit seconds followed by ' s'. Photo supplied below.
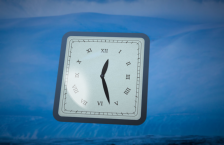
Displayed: 12 h 27 min
